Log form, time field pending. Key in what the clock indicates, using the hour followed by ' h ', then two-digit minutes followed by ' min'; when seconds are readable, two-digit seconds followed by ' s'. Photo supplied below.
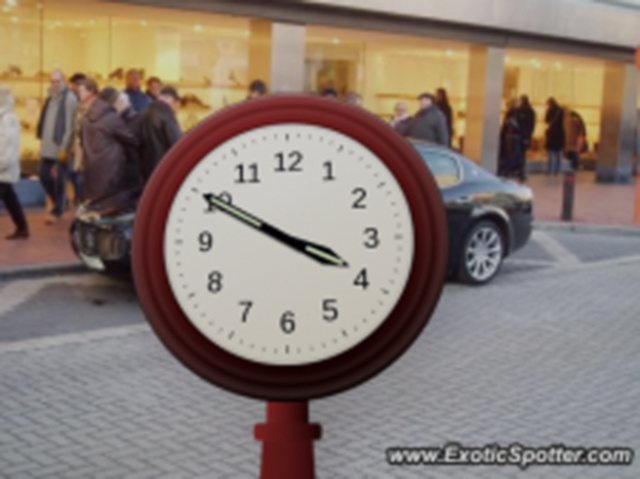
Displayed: 3 h 50 min
